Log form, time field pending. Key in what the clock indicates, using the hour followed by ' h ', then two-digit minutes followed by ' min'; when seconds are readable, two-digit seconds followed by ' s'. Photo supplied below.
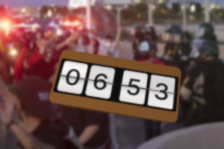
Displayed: 6 h 53 min
